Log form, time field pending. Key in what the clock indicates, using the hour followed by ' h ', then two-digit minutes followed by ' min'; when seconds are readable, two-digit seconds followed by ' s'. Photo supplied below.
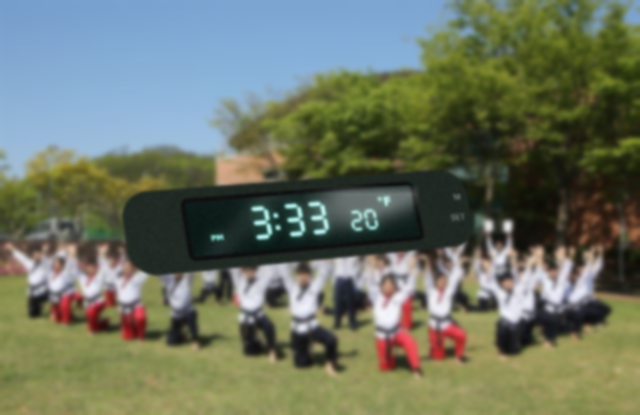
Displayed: 3 h 33 min
